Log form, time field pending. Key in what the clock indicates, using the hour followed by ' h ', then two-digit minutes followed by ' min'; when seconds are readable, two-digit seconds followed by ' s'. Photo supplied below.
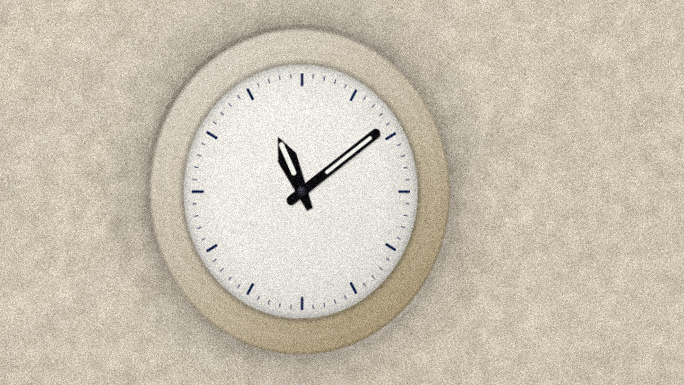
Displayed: 11 h 09 min
